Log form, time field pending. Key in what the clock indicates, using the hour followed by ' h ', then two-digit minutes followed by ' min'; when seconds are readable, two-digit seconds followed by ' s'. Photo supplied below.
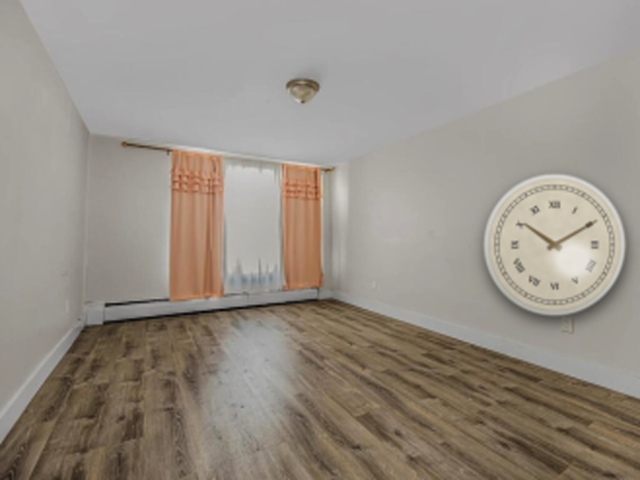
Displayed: 10 h 10 min
